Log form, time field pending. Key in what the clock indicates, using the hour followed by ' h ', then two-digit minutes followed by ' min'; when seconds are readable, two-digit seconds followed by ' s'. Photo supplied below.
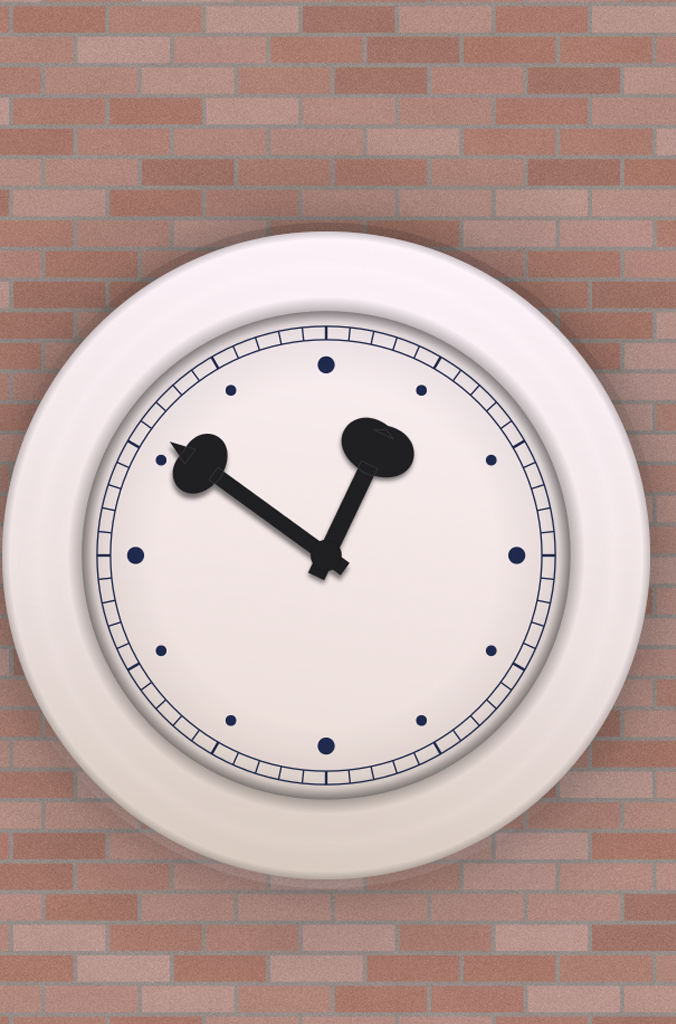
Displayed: 12 h 51 min
